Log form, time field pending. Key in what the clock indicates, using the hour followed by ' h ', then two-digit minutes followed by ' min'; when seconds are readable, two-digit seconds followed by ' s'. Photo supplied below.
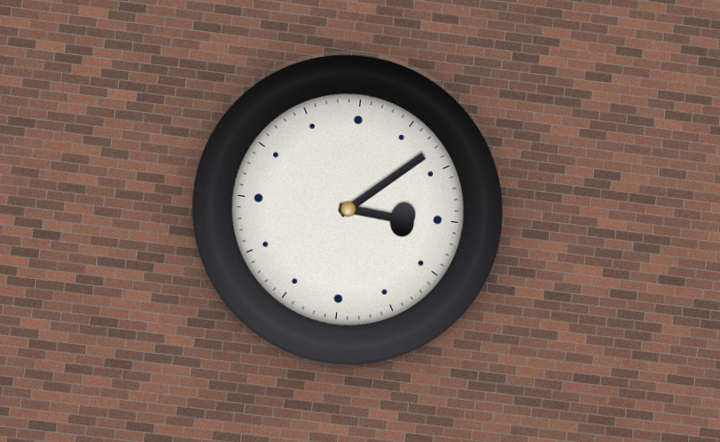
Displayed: 3 h 08 min
